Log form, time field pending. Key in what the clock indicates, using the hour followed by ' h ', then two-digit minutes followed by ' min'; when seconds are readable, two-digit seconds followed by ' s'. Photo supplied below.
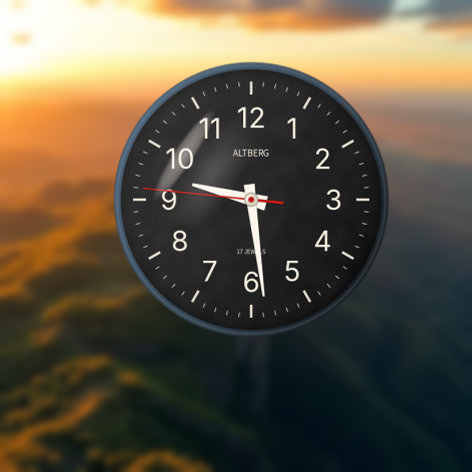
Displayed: 9 h 28 min 46 s
